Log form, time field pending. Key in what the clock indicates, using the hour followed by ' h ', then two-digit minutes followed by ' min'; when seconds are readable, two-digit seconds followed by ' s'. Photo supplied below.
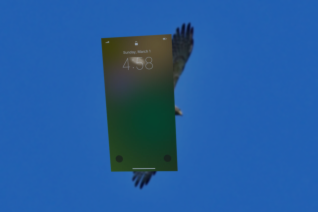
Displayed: 4 h 58 min
